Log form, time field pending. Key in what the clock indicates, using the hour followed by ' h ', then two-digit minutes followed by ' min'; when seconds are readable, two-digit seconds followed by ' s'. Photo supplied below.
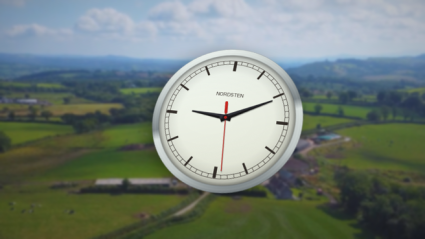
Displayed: 9 h 10 min 29 s
